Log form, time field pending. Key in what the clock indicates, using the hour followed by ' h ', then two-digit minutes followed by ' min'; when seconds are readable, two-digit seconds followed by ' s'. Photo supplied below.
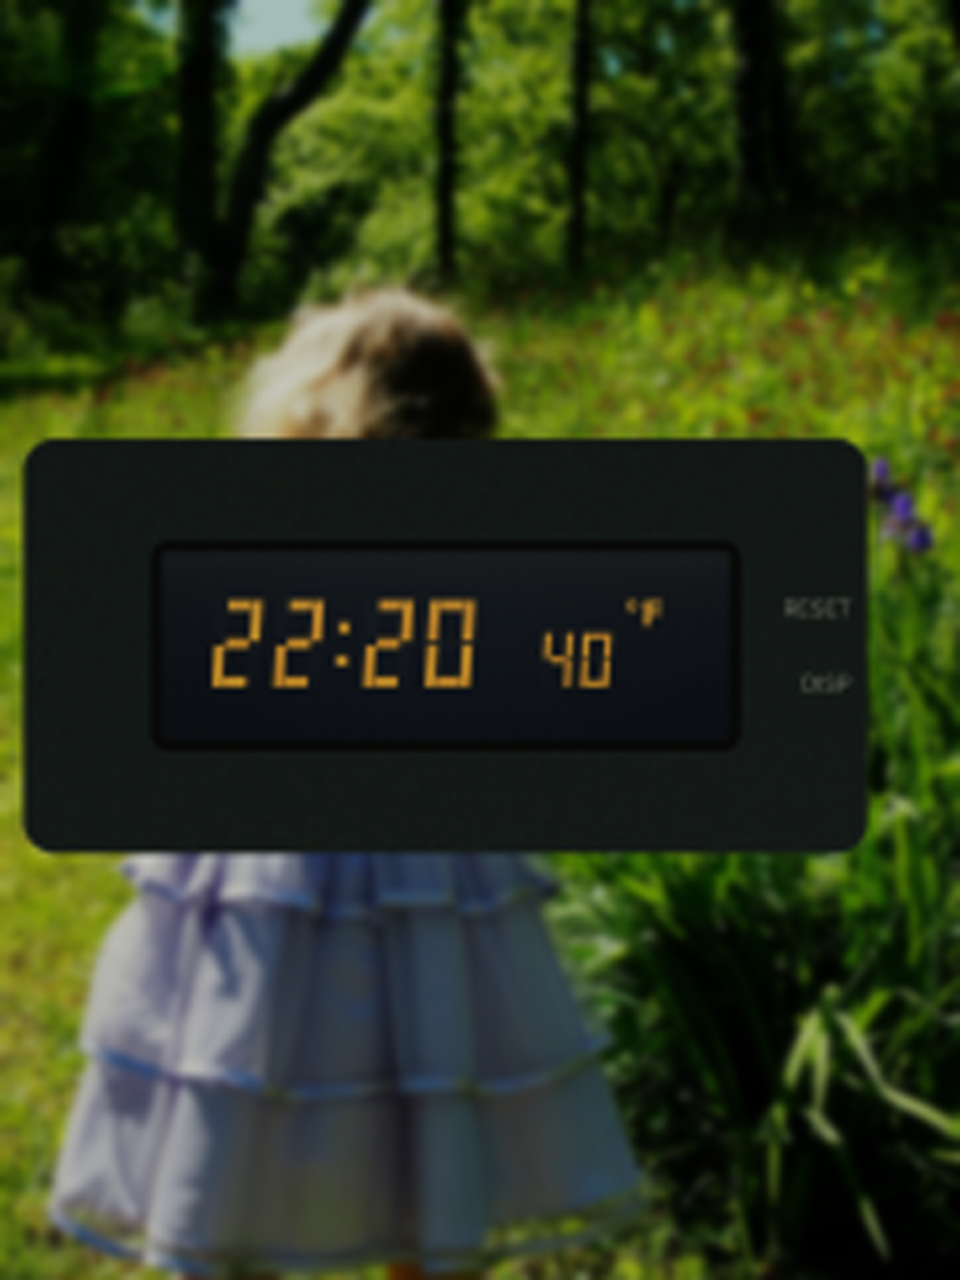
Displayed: 22 h 20 min
